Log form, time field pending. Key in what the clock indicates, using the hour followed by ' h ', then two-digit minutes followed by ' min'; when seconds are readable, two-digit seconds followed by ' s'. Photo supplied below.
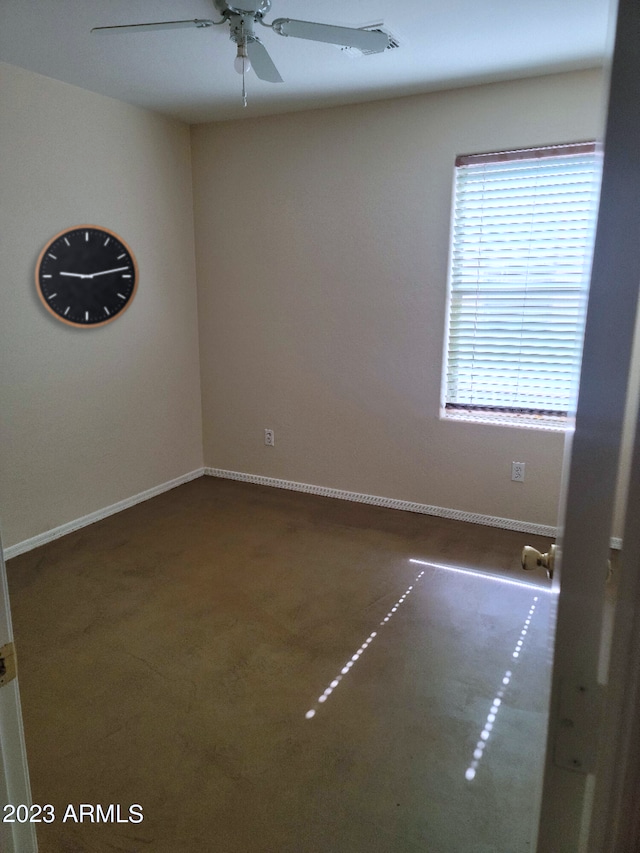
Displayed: 9 h 13 min
